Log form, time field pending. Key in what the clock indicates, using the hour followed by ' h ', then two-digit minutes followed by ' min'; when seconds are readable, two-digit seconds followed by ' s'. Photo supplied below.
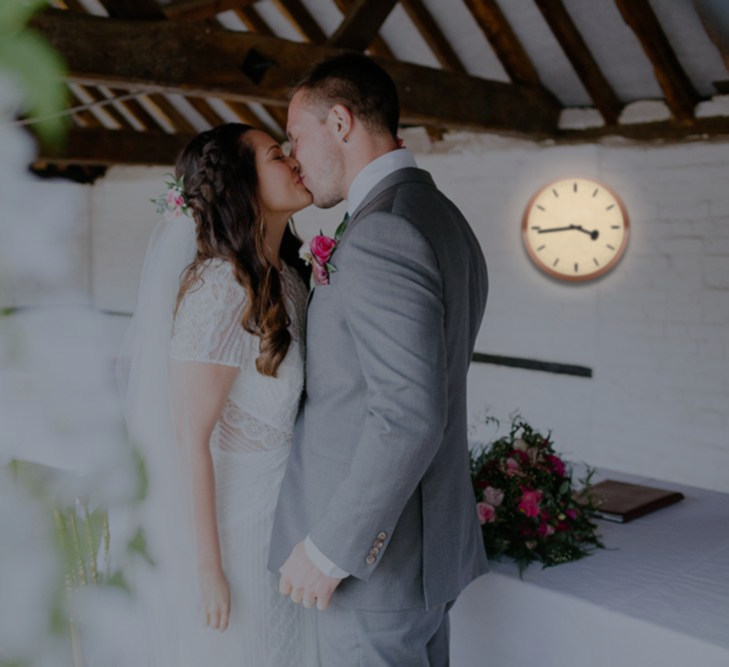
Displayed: 3 h 44 min
